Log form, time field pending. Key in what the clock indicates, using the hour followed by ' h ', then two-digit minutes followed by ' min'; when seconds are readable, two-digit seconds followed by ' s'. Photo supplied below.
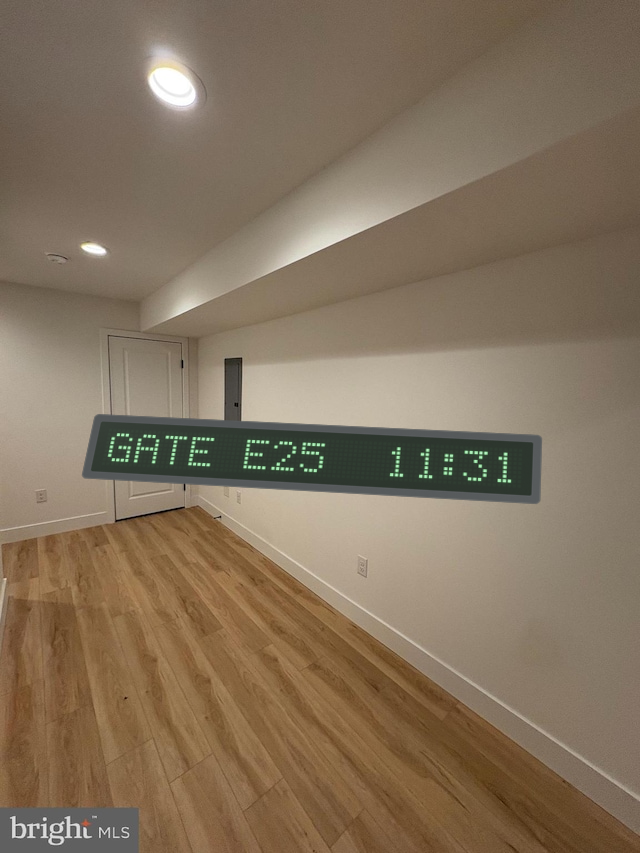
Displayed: 11 h 31 min
